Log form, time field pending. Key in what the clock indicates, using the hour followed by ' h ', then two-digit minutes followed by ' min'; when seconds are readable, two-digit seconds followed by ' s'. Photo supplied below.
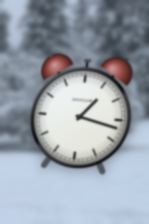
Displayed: 1 h 17 min
